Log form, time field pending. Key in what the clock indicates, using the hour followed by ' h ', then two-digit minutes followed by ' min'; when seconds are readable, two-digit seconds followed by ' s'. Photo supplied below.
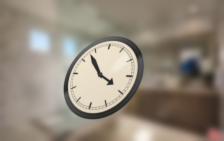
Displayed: 3 h 53 min
